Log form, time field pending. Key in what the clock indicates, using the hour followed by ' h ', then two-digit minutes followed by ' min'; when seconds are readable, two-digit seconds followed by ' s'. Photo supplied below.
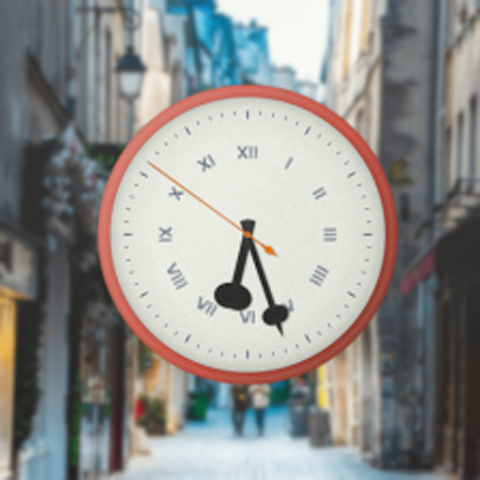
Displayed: 6 h 26 min 51 s
